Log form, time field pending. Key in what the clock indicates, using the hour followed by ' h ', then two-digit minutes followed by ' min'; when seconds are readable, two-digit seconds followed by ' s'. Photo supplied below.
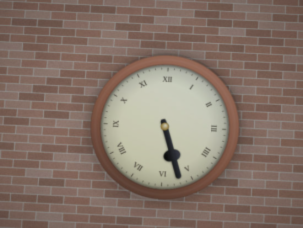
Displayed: 5 h 27 min
